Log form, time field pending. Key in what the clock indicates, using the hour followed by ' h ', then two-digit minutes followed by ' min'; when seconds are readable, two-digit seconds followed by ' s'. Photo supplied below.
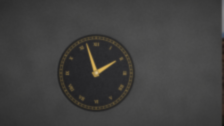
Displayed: 1 h 57 min
